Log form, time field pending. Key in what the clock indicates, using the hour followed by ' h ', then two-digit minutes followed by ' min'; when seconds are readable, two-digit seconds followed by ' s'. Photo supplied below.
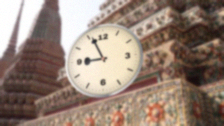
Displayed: 8 h 56 min
